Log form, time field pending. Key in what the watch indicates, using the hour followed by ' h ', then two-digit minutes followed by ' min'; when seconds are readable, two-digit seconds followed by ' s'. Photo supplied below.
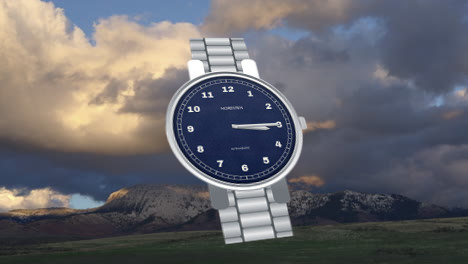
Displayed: 3 h 15 min
